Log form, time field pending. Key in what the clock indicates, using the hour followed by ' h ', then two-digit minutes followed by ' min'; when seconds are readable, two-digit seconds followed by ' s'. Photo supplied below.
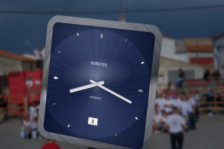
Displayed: 8 h 18 min
